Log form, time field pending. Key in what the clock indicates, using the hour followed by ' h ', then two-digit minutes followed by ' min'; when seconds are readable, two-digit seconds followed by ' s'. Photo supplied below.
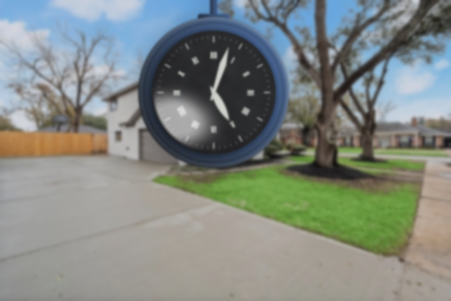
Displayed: 5 h 03 min
